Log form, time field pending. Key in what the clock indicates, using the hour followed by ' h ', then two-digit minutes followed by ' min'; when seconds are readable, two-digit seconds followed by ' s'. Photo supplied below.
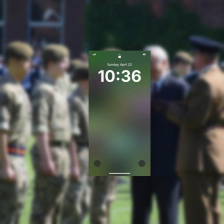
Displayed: 10 h 36 min
